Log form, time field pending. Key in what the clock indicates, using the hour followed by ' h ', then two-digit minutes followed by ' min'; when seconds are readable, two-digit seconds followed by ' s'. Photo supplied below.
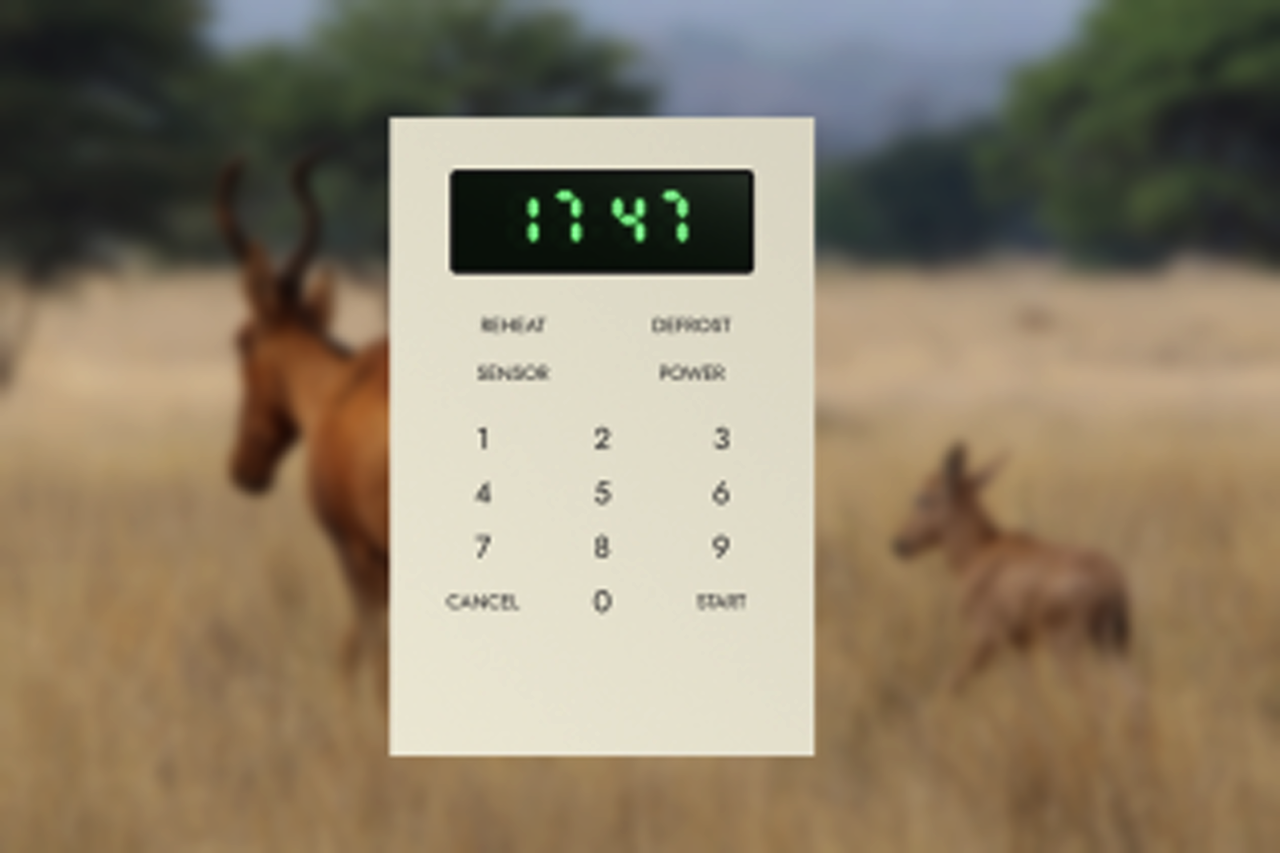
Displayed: 17 h 47 min
